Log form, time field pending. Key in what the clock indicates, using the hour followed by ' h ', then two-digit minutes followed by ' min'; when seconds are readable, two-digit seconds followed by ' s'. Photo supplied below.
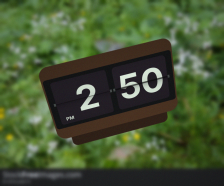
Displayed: 2 h 50 min
